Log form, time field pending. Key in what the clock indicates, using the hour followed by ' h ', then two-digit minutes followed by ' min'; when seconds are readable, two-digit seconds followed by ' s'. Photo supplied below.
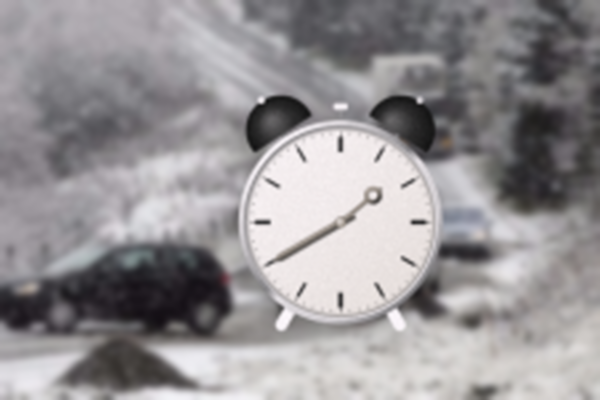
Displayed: 1 h 40 min
